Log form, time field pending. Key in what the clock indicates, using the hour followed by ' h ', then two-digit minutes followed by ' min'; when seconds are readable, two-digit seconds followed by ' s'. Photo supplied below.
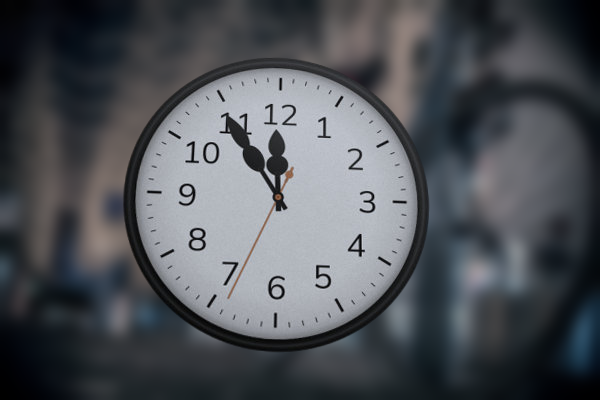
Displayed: 11 h 54 min 34 s
